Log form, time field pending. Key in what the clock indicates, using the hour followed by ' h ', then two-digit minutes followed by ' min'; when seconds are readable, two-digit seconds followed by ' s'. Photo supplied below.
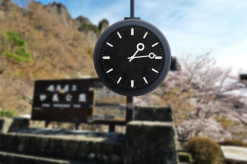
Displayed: 1 h 14 min
